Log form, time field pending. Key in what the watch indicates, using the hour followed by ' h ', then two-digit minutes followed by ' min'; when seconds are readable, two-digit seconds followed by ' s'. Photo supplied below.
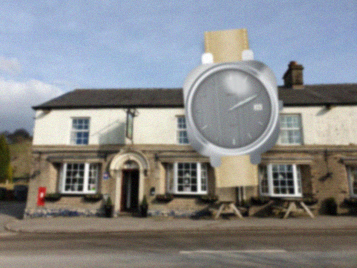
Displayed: 2 h 11 min
